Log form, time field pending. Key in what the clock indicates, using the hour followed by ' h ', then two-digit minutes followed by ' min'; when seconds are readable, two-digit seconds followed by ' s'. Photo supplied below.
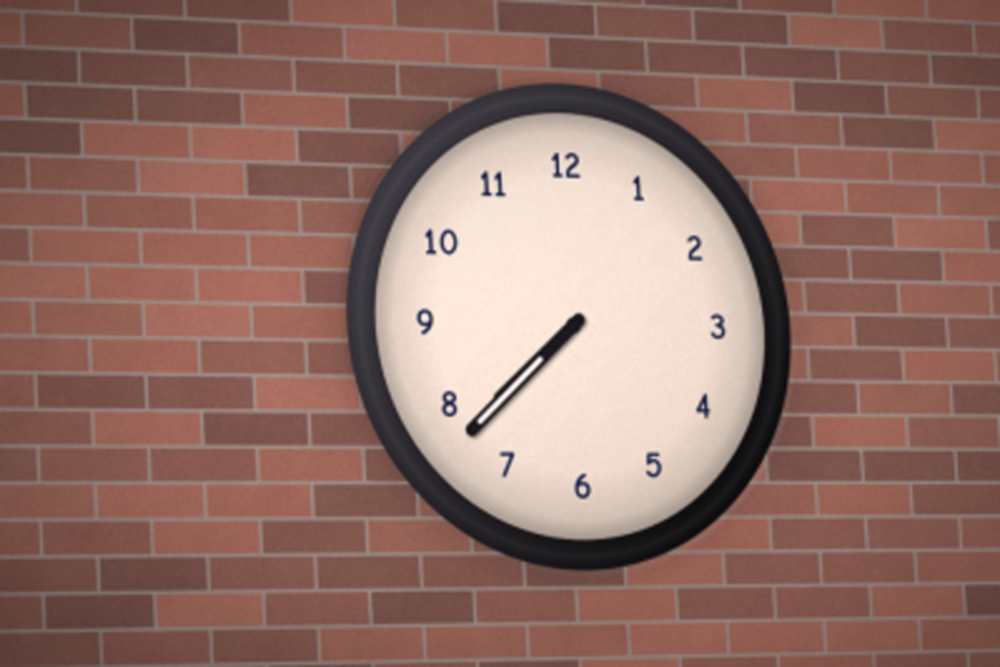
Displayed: 7 h 38 min
